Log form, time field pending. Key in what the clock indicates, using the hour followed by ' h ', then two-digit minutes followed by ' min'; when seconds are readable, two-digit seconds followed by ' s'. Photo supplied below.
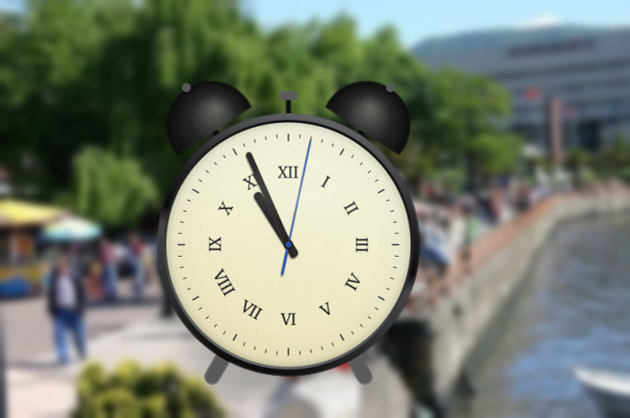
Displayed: 10 h 56 min 02 s
